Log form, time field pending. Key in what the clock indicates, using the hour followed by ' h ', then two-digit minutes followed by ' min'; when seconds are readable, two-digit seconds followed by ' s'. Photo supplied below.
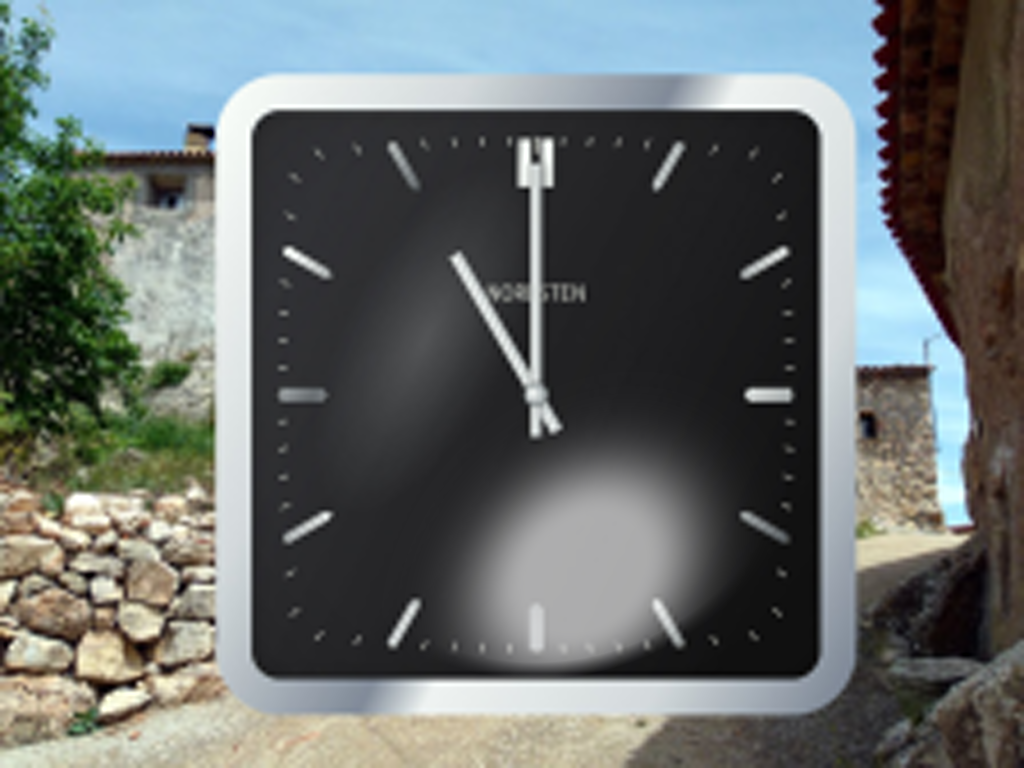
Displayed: 11 h 00 min
